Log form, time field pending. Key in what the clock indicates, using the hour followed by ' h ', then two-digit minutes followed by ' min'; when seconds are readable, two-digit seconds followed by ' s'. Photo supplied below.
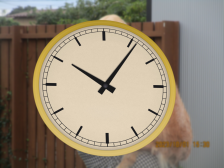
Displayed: 10 h 06 min
